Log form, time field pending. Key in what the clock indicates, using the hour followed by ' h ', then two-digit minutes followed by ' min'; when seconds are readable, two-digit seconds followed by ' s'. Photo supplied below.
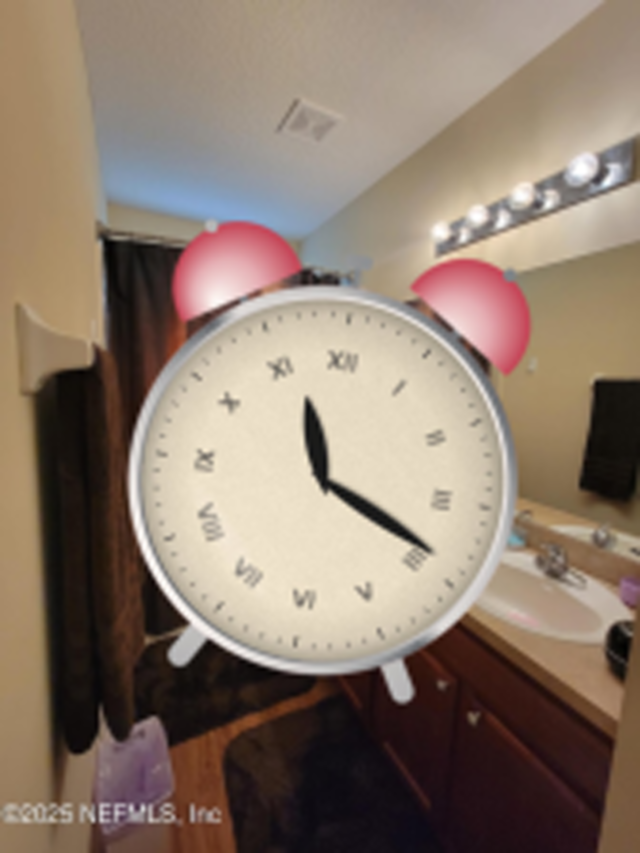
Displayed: 11 h 19 min
